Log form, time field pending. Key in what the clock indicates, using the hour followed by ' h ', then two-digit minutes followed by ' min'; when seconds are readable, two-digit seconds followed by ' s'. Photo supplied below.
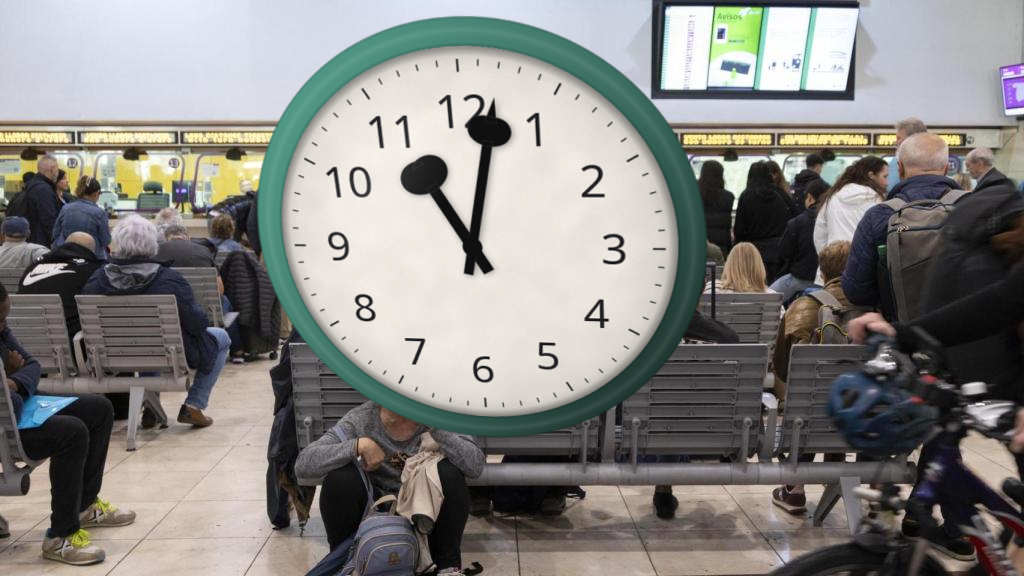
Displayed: 11 h 02 min
